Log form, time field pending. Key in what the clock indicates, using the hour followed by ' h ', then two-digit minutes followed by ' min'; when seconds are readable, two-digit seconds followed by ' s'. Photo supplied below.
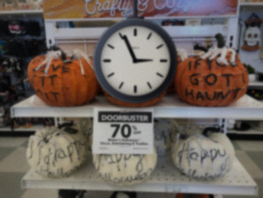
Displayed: 2 h 56 min
